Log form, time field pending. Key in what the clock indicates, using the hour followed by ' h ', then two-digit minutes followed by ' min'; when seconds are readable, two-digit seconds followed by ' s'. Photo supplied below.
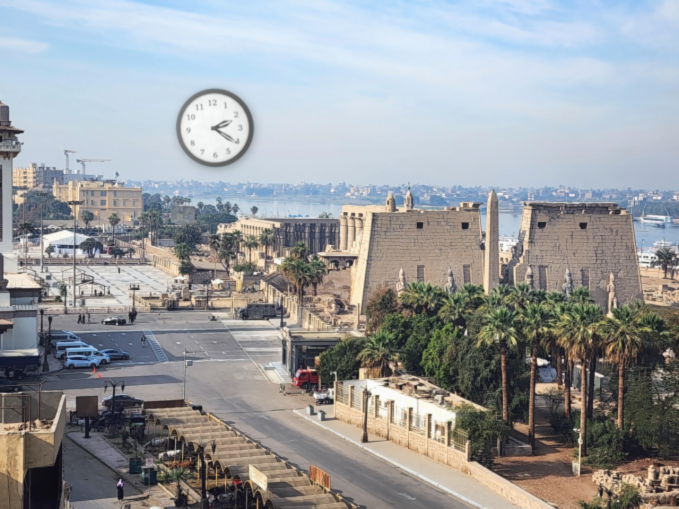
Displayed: 2 h 21 min
